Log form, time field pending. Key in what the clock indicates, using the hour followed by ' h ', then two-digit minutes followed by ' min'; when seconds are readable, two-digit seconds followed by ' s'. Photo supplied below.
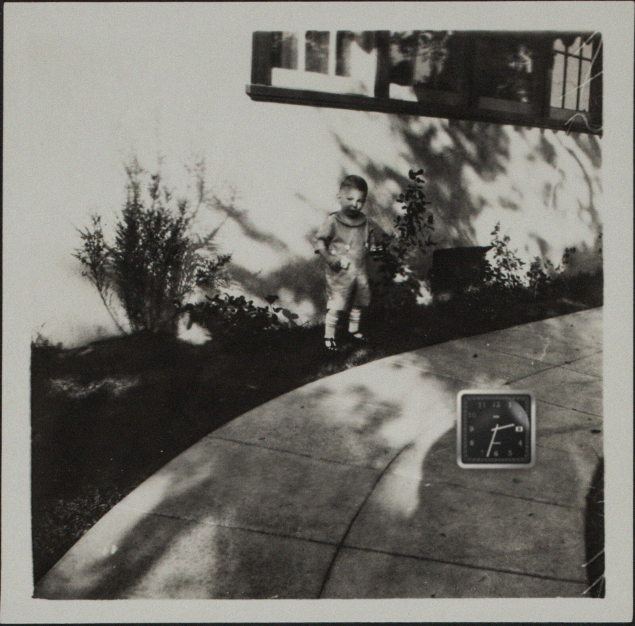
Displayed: 2 h 33 min
